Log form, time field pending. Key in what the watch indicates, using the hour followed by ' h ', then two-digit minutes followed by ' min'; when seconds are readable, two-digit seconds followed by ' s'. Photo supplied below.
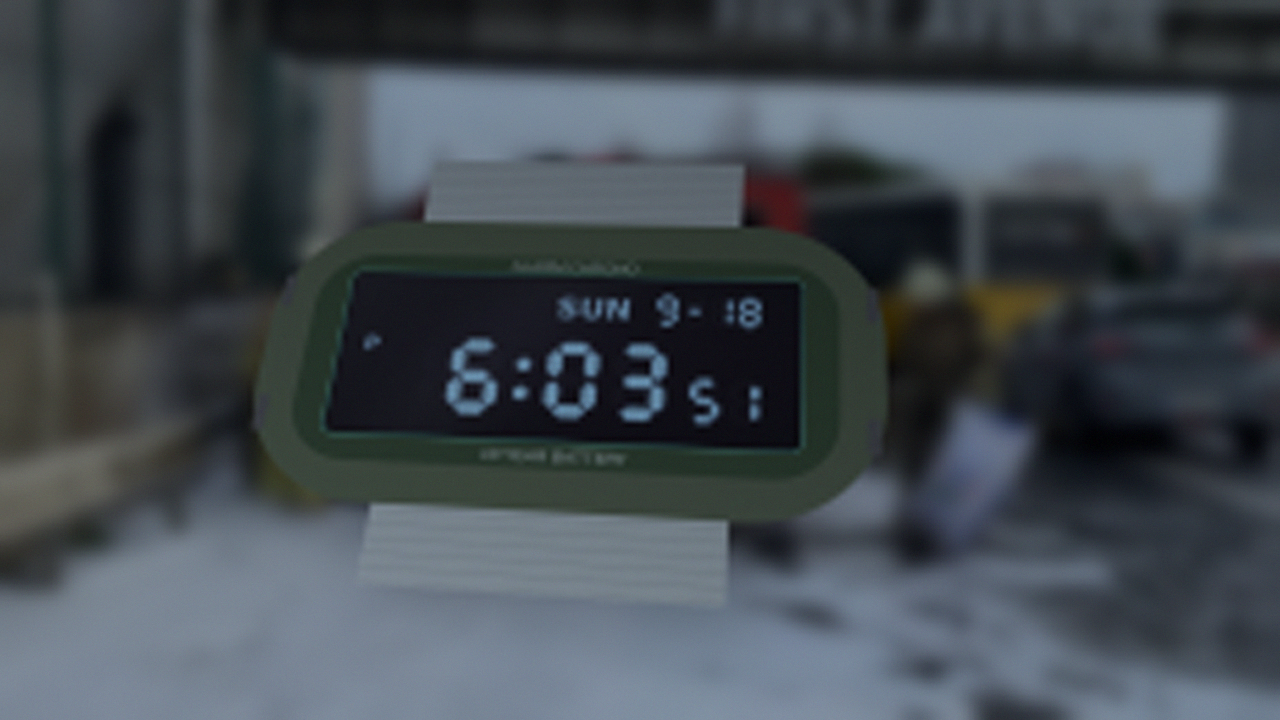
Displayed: 6 h 03 min 51 s
